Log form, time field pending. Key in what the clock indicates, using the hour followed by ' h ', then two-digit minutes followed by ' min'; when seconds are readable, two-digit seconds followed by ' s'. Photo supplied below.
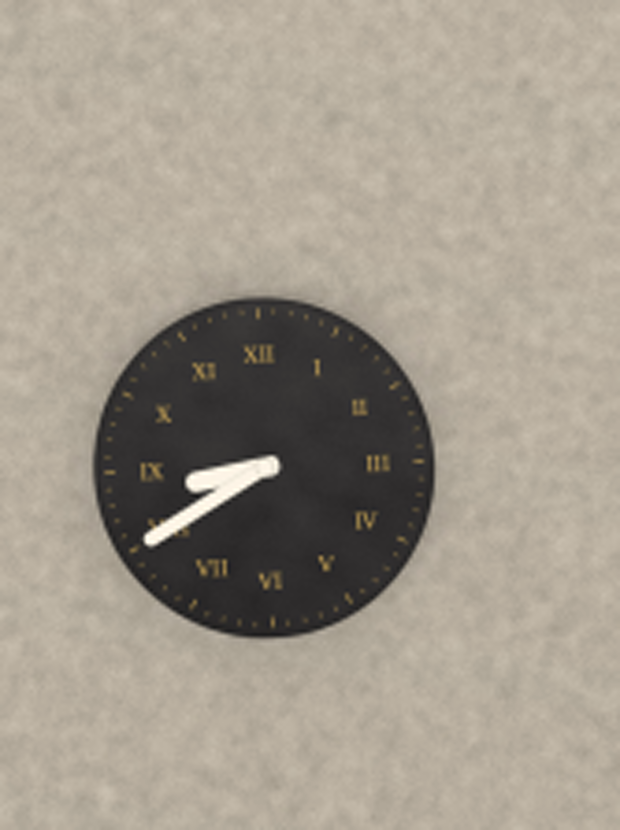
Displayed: 8 h 40 min
